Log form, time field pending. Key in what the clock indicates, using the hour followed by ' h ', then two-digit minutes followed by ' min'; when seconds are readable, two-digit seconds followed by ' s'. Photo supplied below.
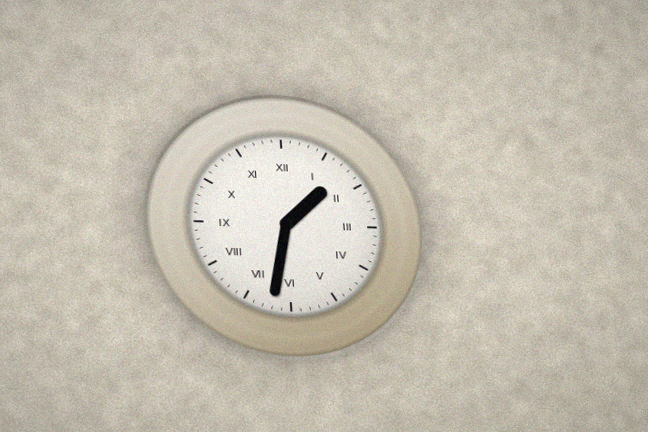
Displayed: 1 h 32 min
